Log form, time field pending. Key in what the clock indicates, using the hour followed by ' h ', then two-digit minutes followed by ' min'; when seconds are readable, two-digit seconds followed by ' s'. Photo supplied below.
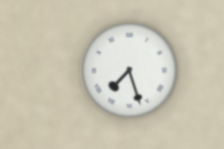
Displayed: 7 h 27 min
